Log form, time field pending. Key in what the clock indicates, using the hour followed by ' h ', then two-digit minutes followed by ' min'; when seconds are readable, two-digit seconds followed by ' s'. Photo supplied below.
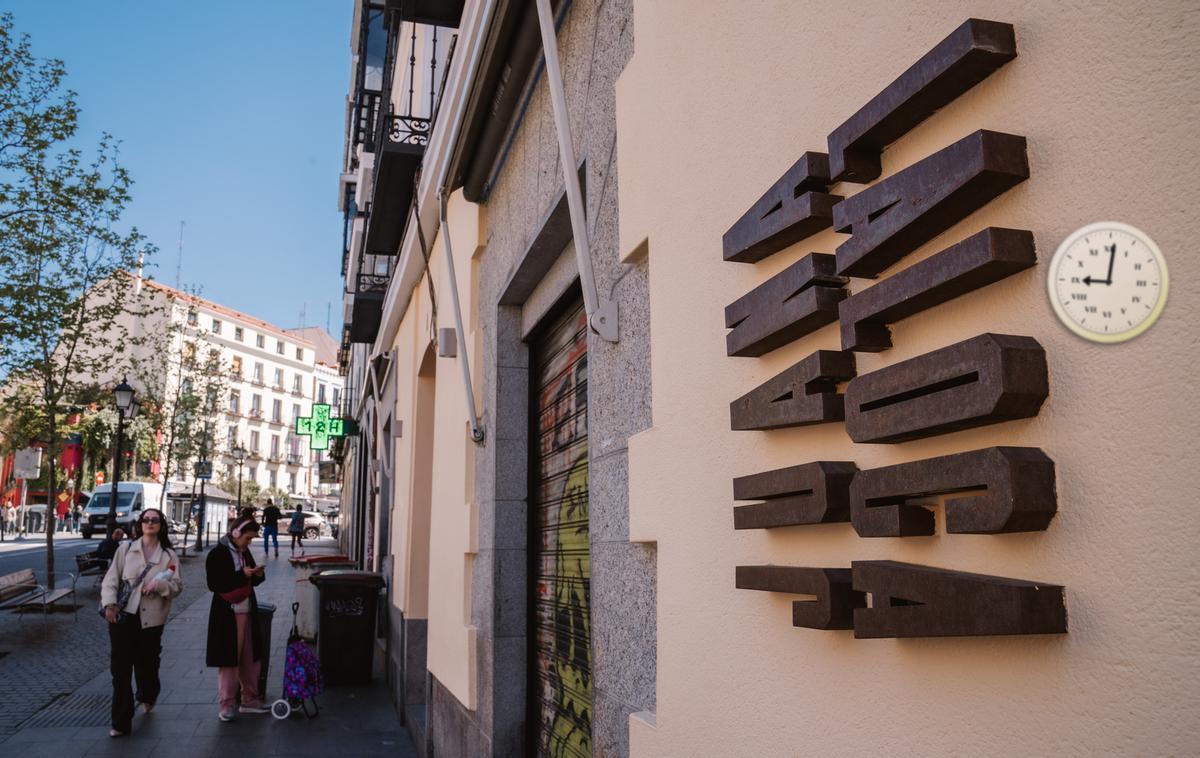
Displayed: 9 h 01 min
